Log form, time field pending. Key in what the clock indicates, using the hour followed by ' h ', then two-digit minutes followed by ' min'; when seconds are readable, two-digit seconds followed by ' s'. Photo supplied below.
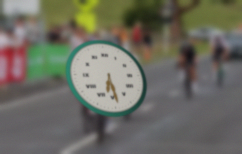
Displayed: 6 h 29 min
